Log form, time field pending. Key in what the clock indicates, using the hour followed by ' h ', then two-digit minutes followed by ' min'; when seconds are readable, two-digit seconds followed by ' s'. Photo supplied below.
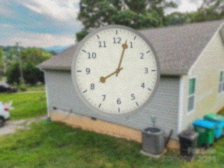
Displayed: 8 h 03 min
